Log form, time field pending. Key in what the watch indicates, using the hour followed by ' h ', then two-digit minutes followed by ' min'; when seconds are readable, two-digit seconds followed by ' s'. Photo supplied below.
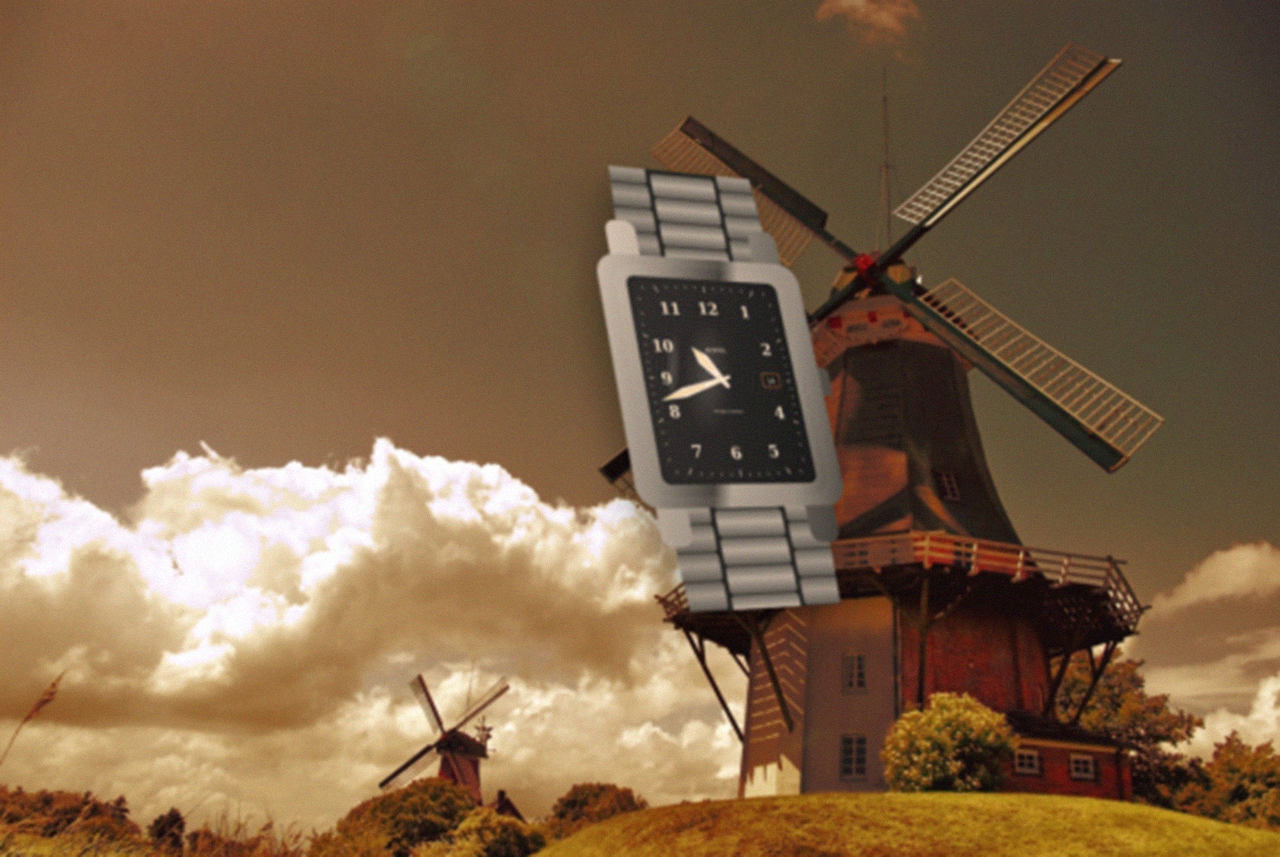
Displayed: 10 h 42 min
